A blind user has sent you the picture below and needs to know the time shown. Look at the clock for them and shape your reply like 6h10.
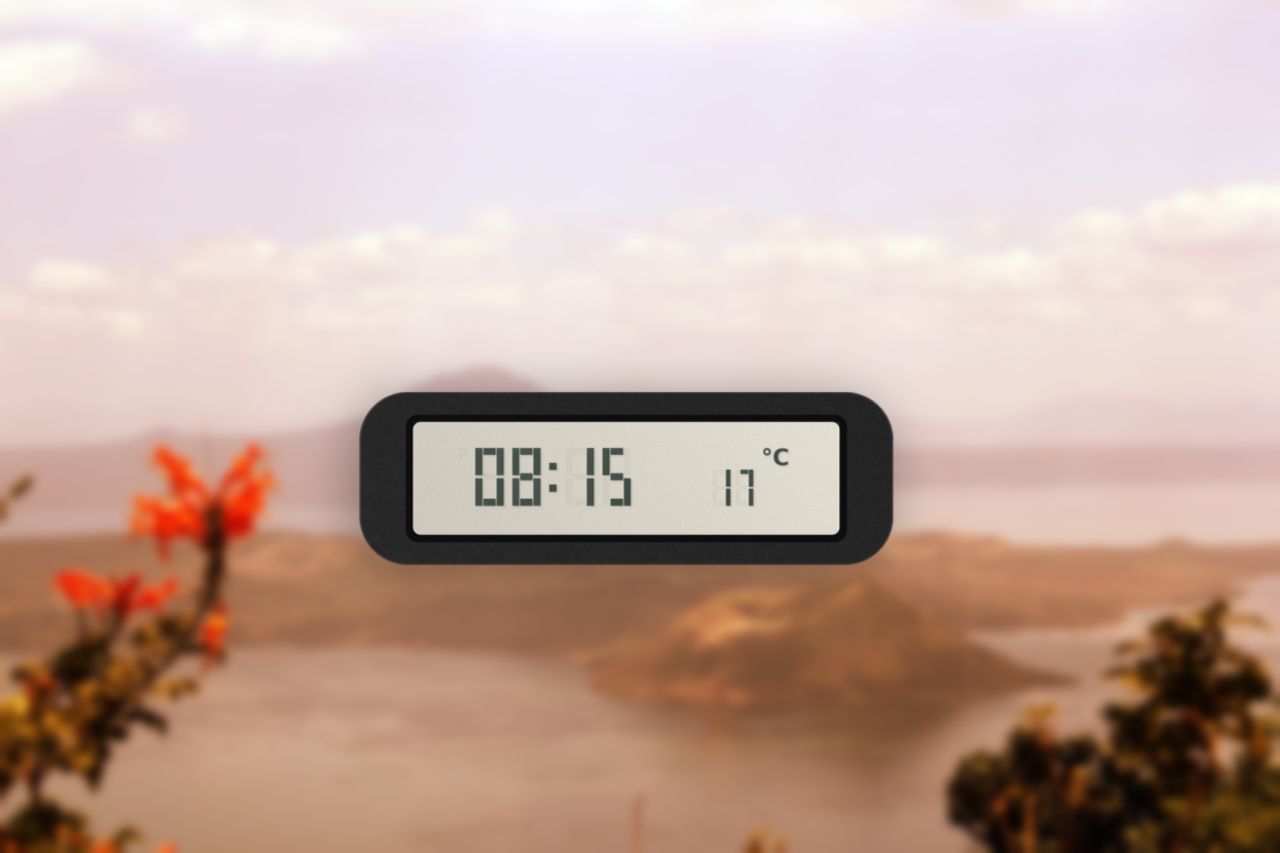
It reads 8h15
